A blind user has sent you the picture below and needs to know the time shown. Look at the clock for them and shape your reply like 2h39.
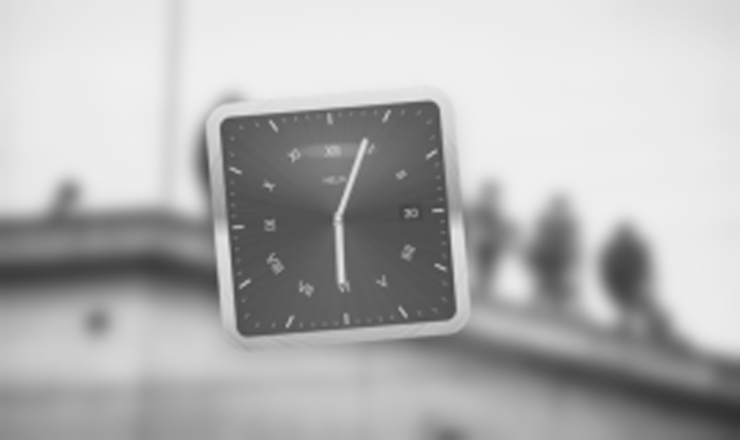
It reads 6h04
